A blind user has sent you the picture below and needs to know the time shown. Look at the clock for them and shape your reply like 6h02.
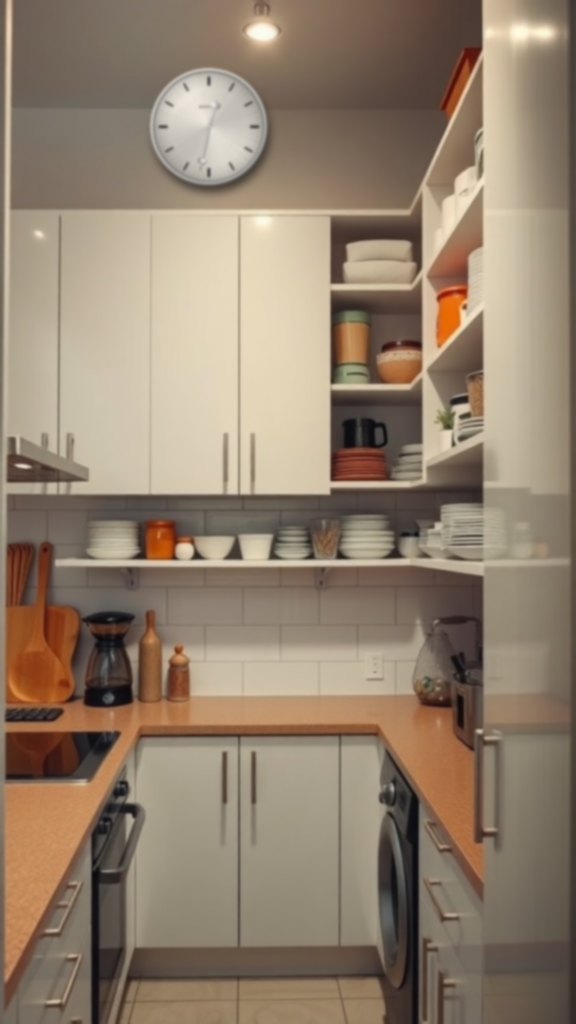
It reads 12h32
